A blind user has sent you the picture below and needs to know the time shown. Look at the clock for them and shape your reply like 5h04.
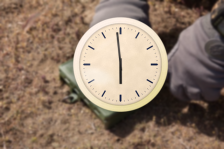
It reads 5h59
